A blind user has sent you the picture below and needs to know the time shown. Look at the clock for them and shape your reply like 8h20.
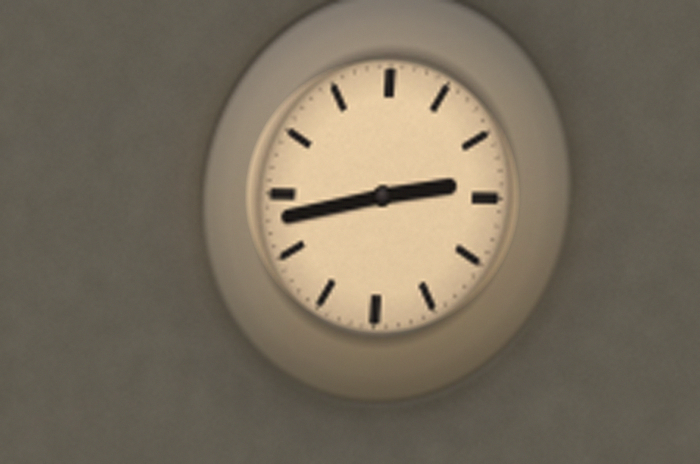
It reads 2h43
